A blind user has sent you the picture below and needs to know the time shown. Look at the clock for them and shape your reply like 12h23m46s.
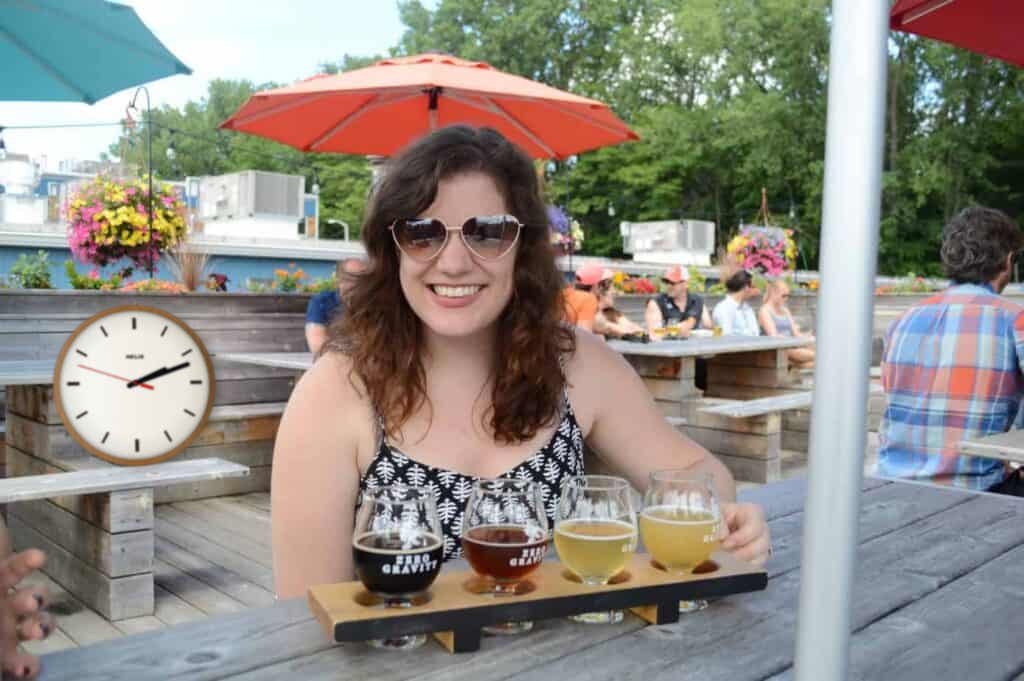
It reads 2h11m48s
